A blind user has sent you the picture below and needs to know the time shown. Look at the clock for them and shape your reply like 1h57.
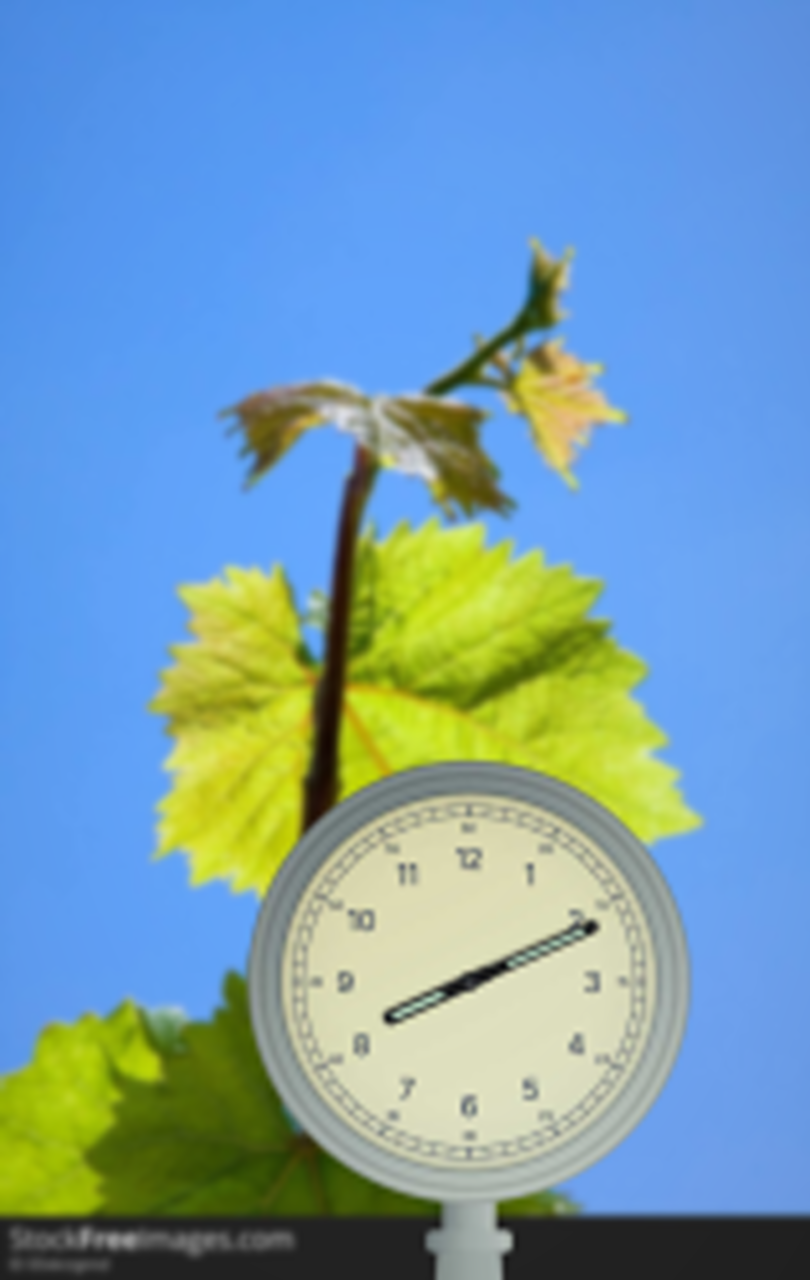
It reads 8h11
